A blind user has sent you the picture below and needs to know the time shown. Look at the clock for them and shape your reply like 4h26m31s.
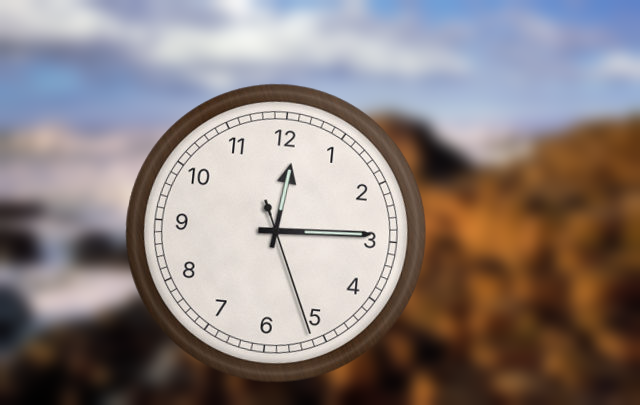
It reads 12h14m26s
